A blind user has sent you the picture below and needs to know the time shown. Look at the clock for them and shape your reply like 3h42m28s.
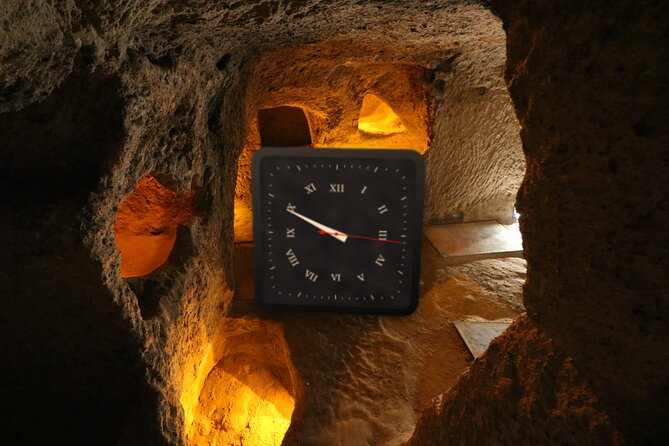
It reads 9h49m16s
